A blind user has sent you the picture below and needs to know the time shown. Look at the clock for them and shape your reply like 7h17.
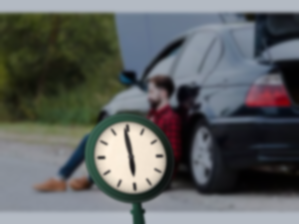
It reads 5h59
